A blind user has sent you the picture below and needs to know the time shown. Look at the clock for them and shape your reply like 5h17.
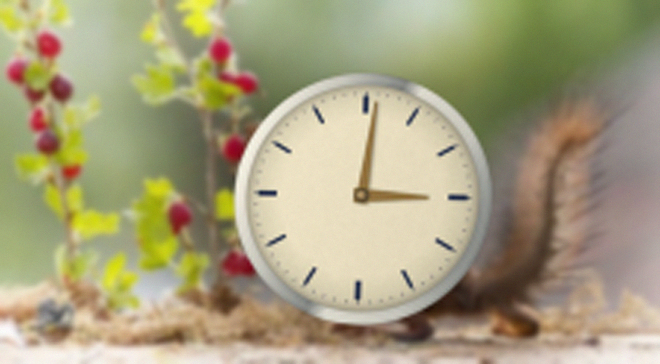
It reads 3h01
